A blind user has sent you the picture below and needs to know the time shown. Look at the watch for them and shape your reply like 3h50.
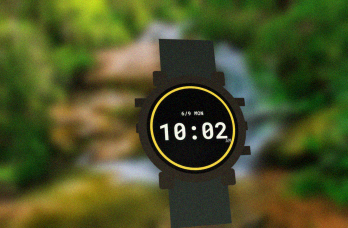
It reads 10h02
